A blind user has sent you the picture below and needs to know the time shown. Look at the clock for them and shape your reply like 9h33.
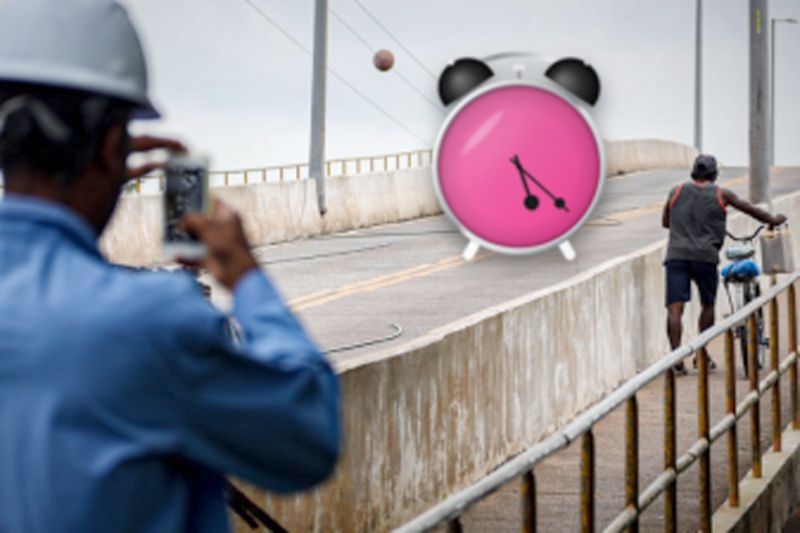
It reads 5h22
